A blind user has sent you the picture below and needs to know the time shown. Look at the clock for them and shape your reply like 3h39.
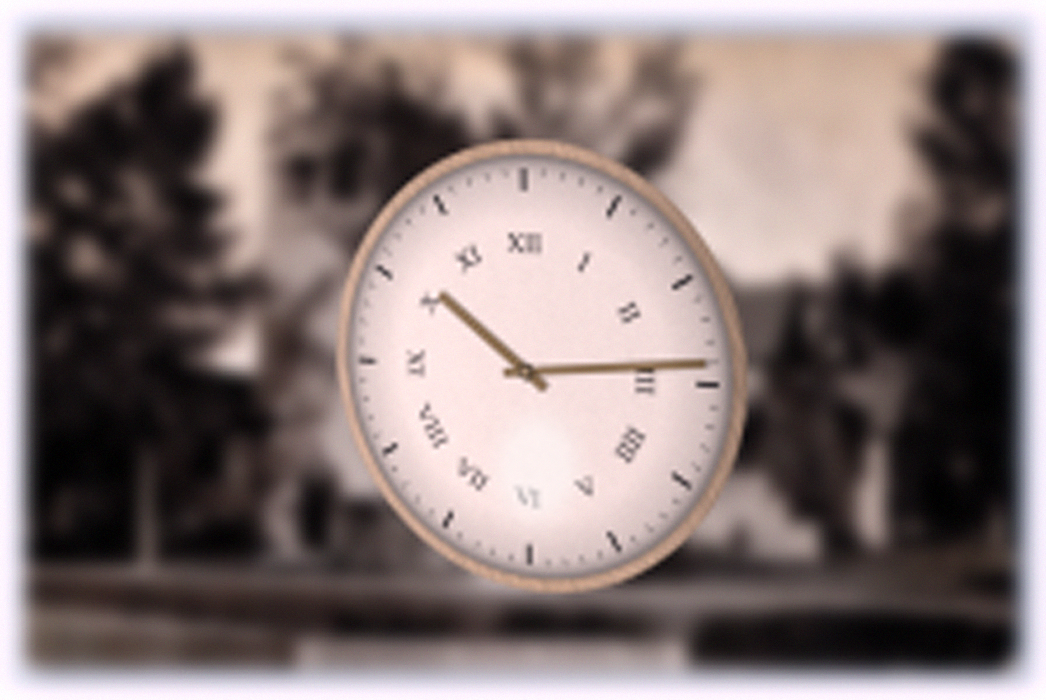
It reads 10h14
